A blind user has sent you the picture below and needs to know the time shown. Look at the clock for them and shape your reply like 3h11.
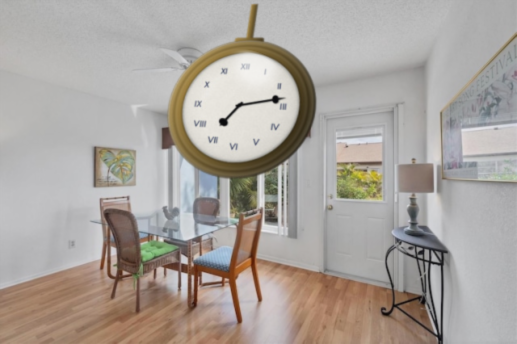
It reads 7h13
